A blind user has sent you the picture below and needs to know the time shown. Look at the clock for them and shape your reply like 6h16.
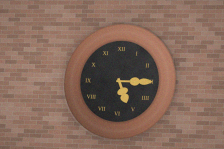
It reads 5h15
